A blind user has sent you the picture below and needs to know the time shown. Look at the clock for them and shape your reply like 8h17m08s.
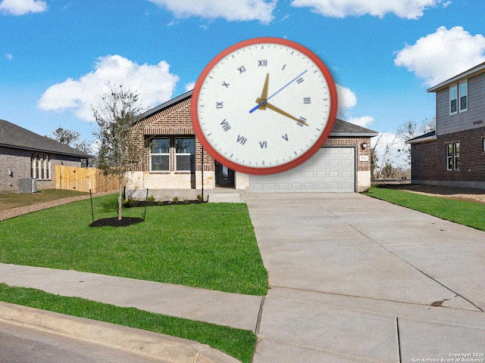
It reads 12h20m09s
